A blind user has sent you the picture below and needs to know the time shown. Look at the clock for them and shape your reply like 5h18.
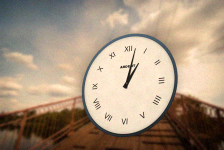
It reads 1h02
